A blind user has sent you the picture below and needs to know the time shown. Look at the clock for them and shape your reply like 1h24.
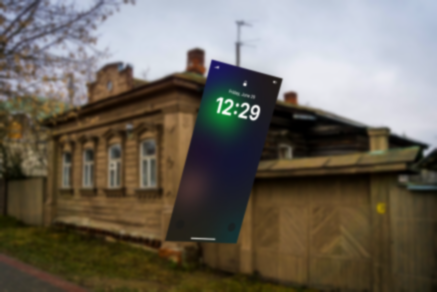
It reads 12h29
